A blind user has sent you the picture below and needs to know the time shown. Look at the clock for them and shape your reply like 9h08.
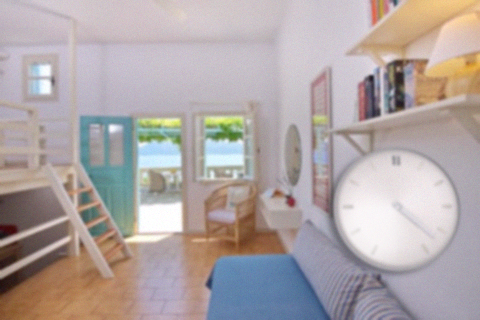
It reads 4h22
